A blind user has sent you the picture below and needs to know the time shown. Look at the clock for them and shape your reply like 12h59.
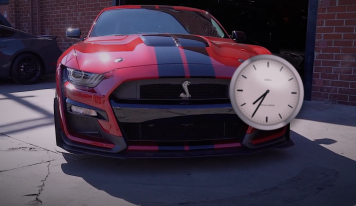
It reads 7h35
